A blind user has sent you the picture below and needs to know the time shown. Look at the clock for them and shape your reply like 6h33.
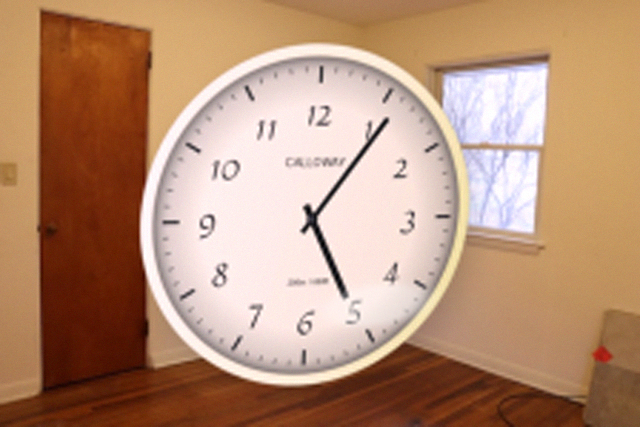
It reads 5h06
